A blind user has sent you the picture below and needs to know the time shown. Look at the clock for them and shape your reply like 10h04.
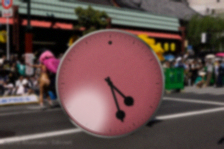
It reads 4h27
